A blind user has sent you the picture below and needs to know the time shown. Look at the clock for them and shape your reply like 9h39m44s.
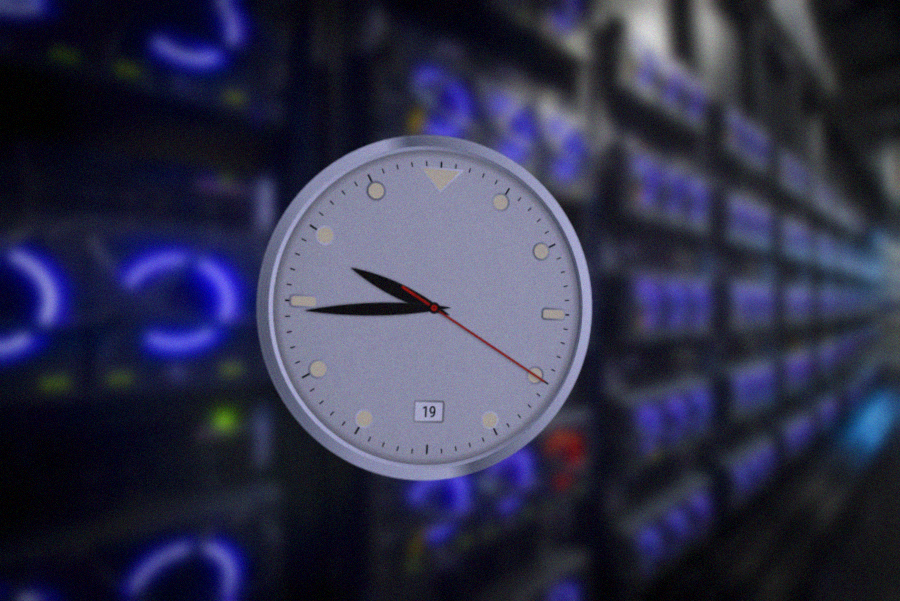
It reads 9h44m20s
